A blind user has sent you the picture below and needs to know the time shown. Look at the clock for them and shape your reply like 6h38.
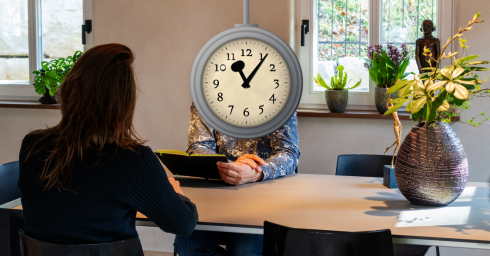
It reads 11h06
